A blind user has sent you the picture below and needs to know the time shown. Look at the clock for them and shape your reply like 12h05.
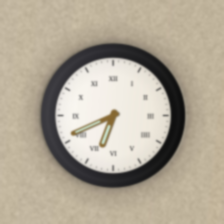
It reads 6h41
